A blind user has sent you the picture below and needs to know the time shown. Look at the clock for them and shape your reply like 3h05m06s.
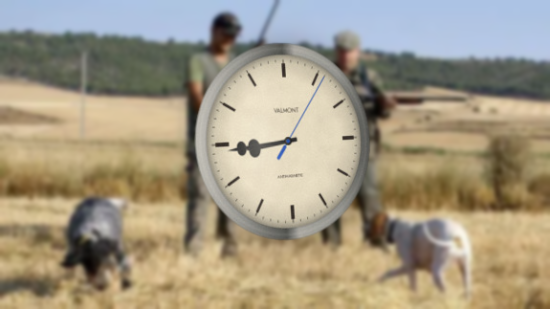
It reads 8h44m06s
